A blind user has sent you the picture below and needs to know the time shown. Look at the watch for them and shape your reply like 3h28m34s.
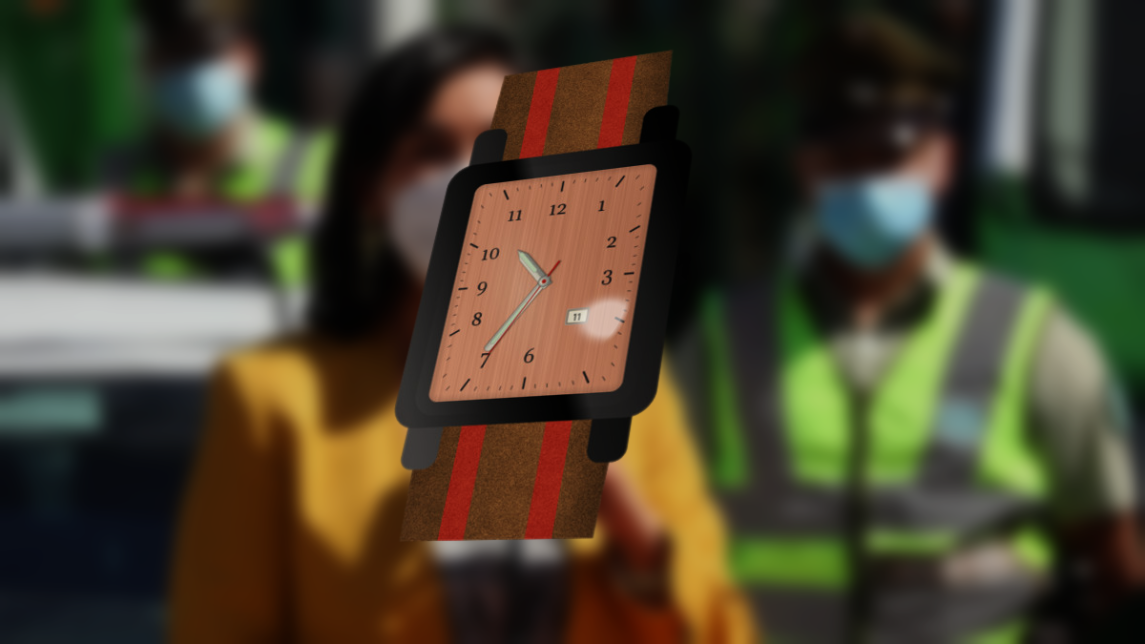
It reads 10h35m35s
